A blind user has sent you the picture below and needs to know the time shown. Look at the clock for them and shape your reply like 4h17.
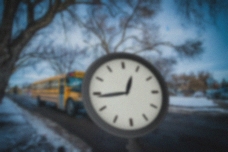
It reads 12h44
